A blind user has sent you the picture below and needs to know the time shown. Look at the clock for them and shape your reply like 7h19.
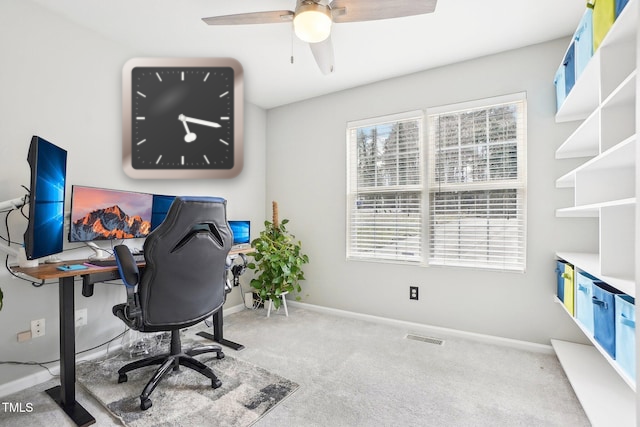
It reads 5h17
